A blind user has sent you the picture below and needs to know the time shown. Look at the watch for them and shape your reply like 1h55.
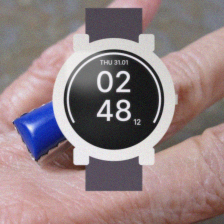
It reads 2h48
